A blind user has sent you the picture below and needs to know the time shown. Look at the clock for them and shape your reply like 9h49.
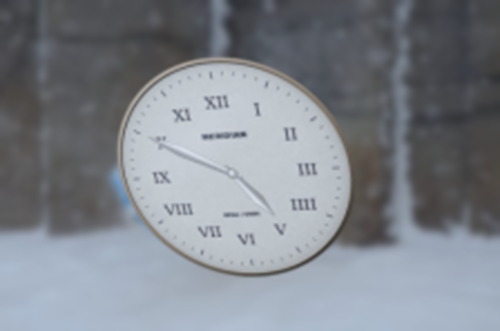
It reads 4h50
